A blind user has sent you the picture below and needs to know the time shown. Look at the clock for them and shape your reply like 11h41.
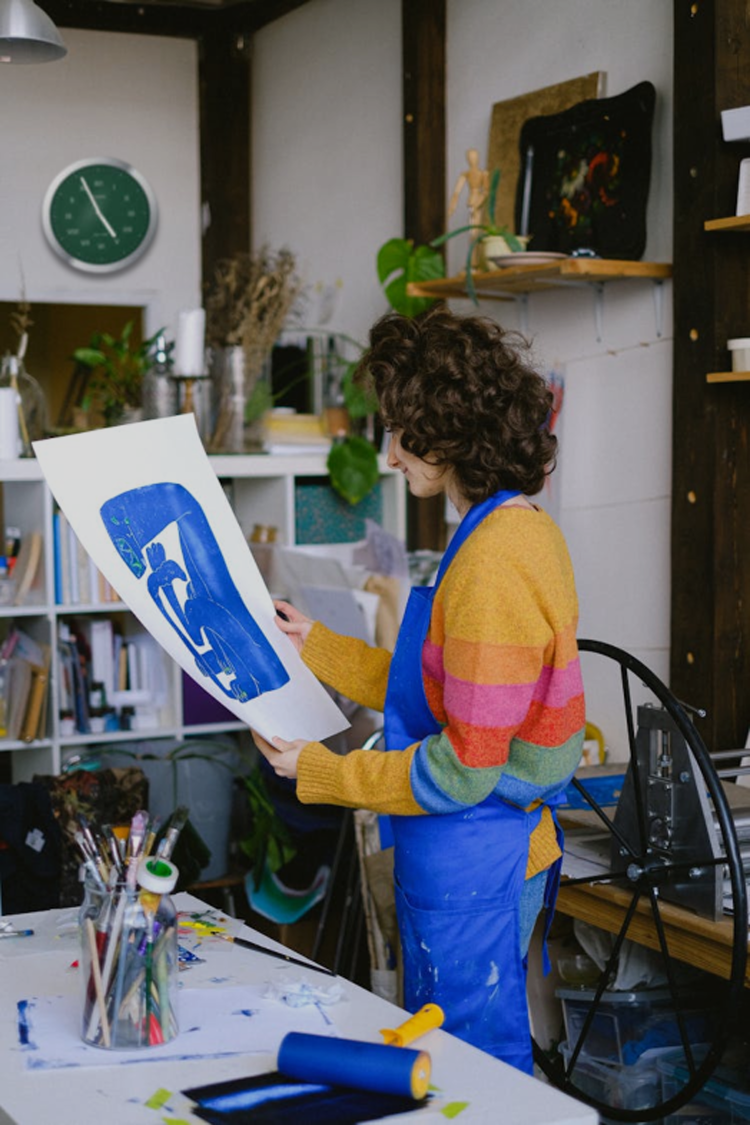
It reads 4h56
